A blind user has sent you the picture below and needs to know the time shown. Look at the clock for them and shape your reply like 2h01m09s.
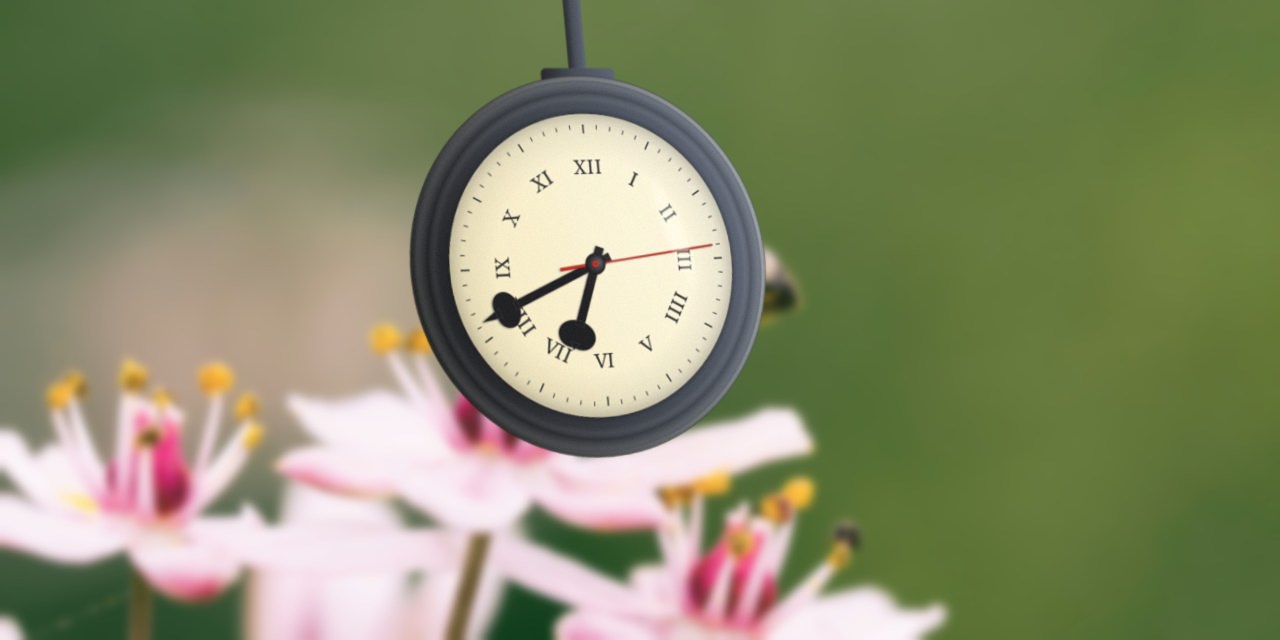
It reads 6h41m14s
